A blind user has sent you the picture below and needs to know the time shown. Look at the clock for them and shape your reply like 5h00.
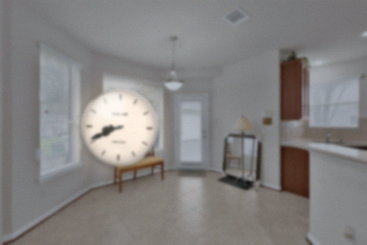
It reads 8h41
